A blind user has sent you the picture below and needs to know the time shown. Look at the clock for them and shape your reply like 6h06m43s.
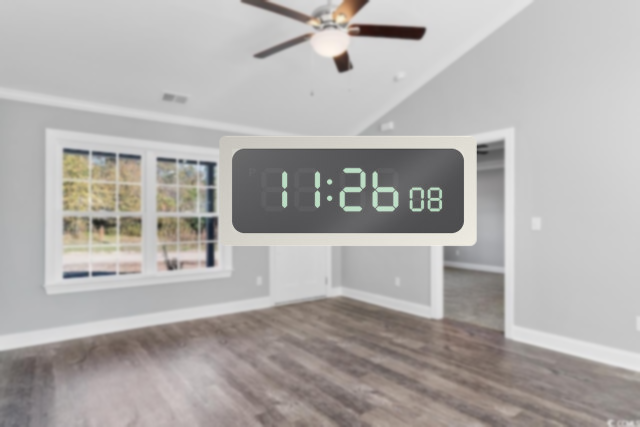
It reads 11h26m08s
